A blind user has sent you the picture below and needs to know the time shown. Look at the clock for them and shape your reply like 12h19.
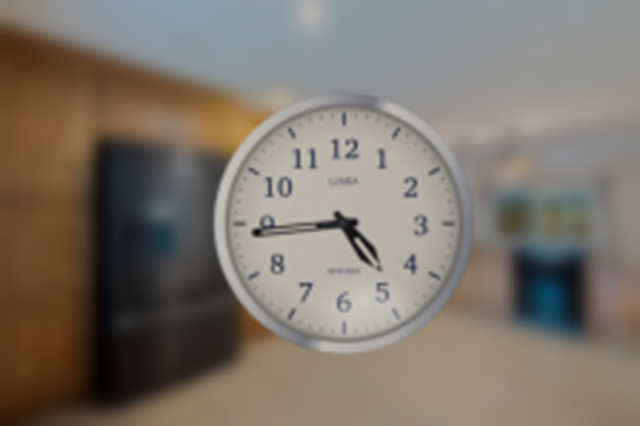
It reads 4h44
